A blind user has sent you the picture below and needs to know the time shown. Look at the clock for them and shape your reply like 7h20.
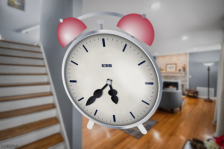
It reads 5h38
